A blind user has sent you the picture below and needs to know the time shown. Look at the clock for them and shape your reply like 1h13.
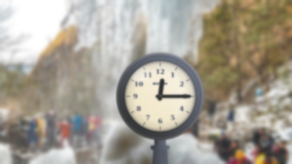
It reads 12h15
